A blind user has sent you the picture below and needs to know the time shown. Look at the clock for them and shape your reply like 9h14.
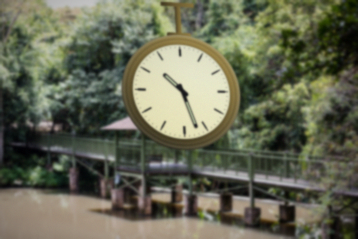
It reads 10h27
